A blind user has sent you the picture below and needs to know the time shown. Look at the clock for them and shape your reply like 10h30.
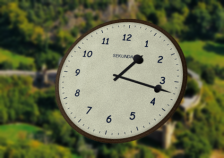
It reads 1h17
